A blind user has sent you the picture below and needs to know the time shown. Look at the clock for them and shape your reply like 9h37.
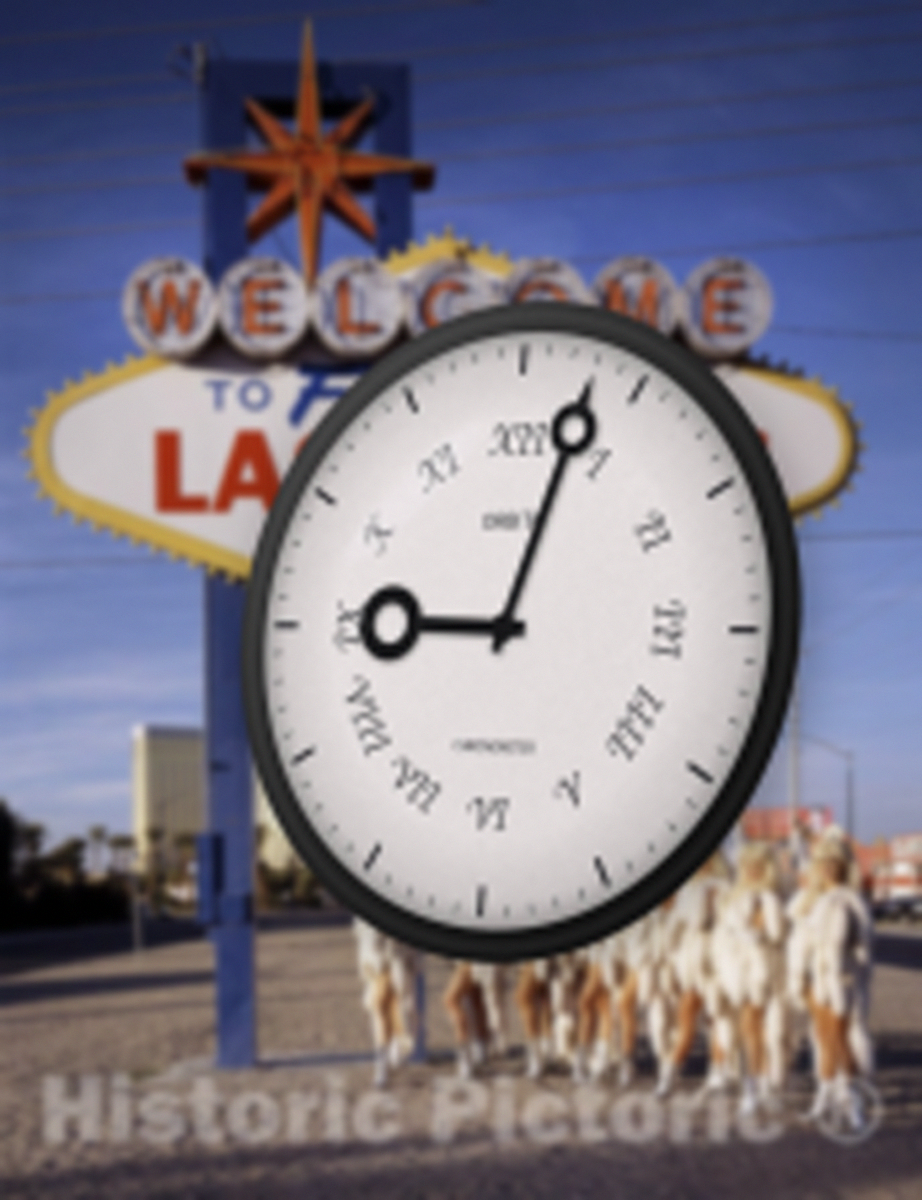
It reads 9h03
